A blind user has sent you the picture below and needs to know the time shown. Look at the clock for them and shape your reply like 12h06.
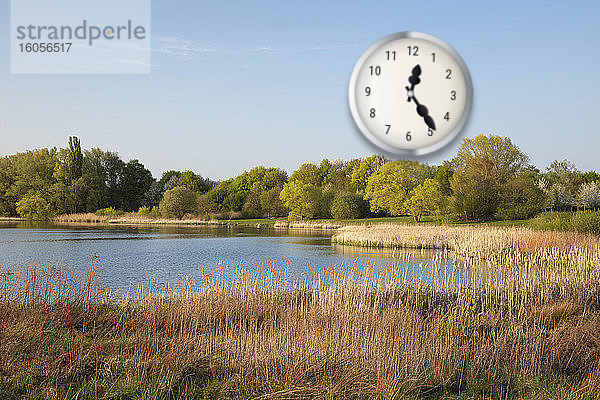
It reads 12h24
